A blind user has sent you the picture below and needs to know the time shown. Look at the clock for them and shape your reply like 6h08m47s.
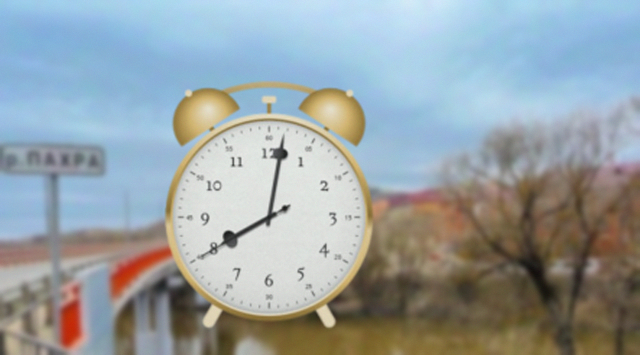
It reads 8h01m40s
